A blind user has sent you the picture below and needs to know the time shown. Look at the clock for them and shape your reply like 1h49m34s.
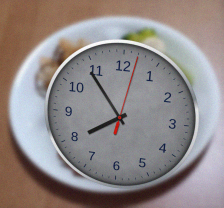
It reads 7h54m02s
